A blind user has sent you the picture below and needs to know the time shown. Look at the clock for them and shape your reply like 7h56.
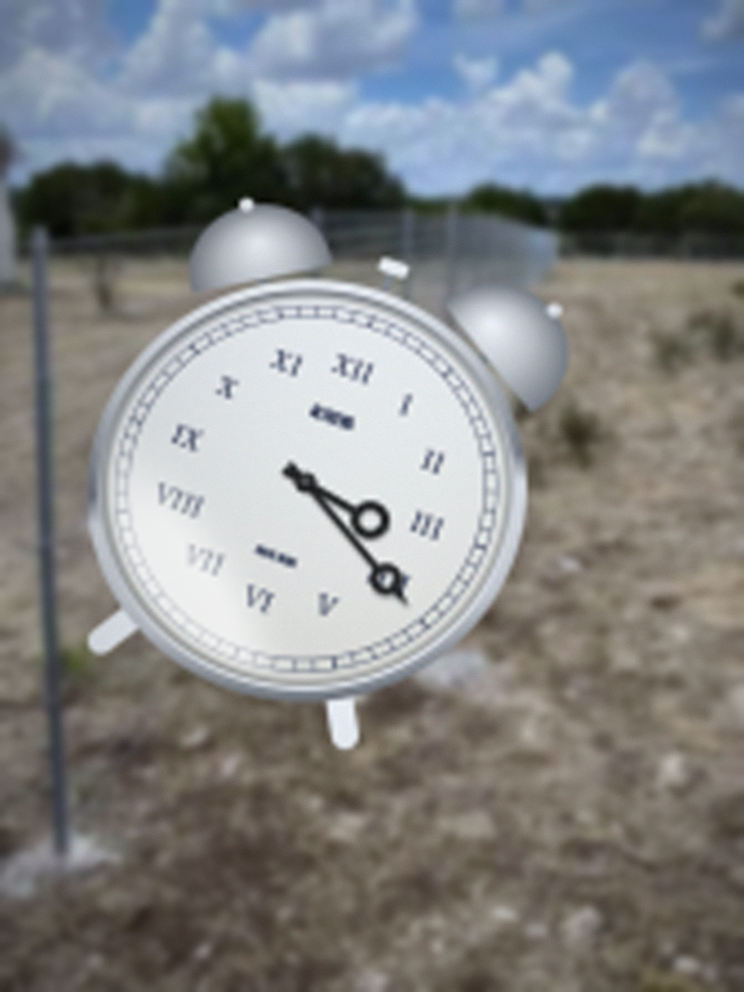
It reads 3h20
